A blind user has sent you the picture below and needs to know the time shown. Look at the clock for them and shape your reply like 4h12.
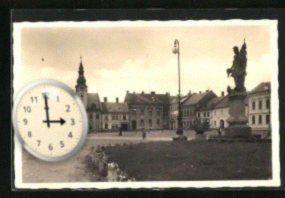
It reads 3h00
